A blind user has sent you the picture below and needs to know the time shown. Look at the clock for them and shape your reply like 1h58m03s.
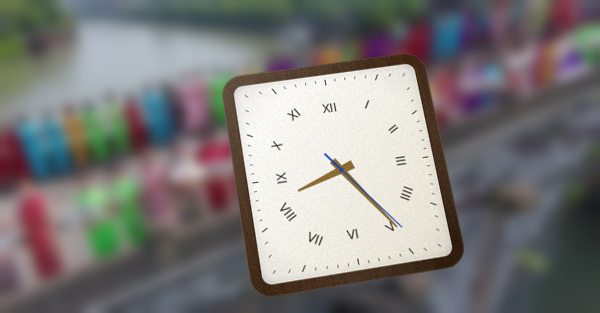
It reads 8h24m24s
